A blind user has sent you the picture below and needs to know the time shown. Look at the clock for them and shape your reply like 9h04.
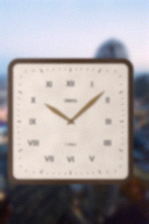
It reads 10h08
